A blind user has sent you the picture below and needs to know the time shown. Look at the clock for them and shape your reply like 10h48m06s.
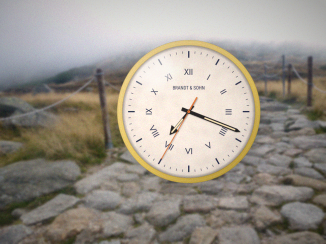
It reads 7h18m35s
